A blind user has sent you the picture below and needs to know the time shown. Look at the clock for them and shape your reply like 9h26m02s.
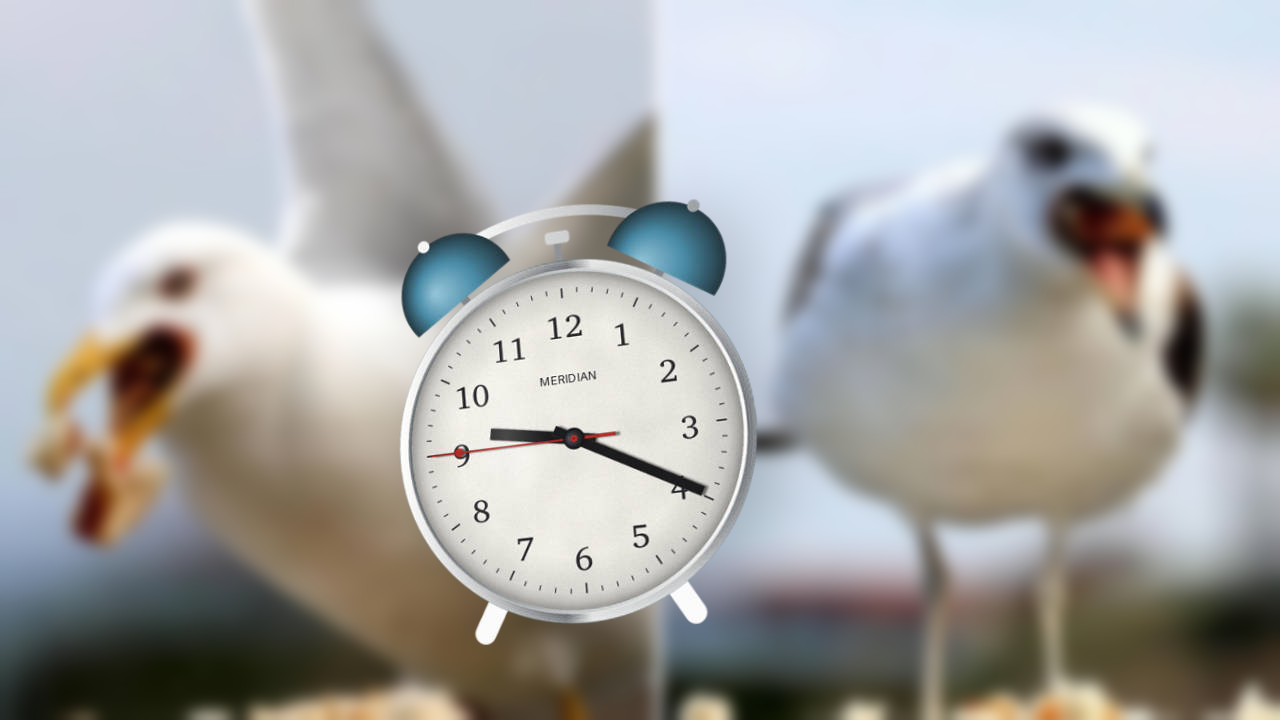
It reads 9h19m45s
